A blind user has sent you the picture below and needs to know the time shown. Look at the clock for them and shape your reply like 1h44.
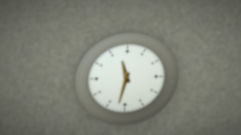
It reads 11h32
